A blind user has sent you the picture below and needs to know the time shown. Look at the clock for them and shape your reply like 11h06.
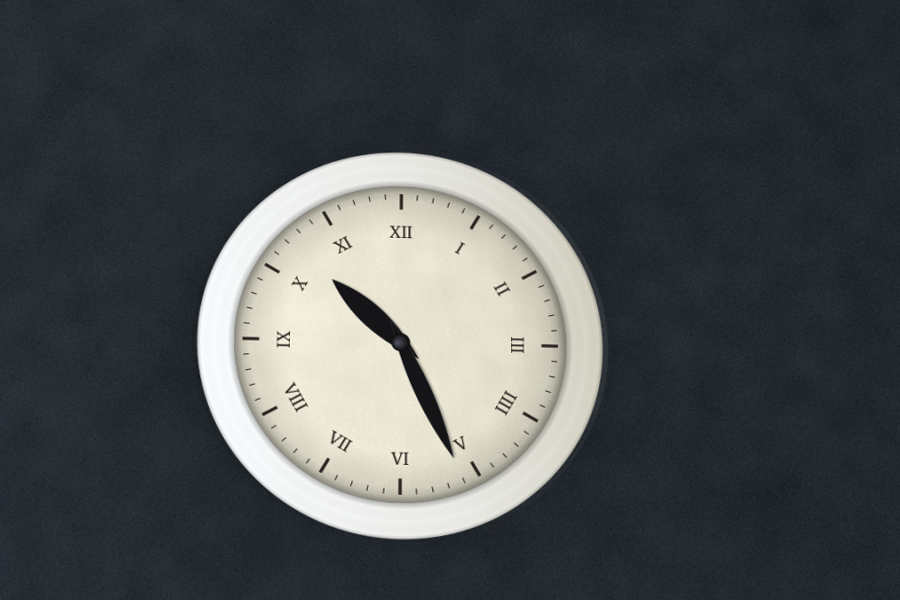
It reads 10h26
